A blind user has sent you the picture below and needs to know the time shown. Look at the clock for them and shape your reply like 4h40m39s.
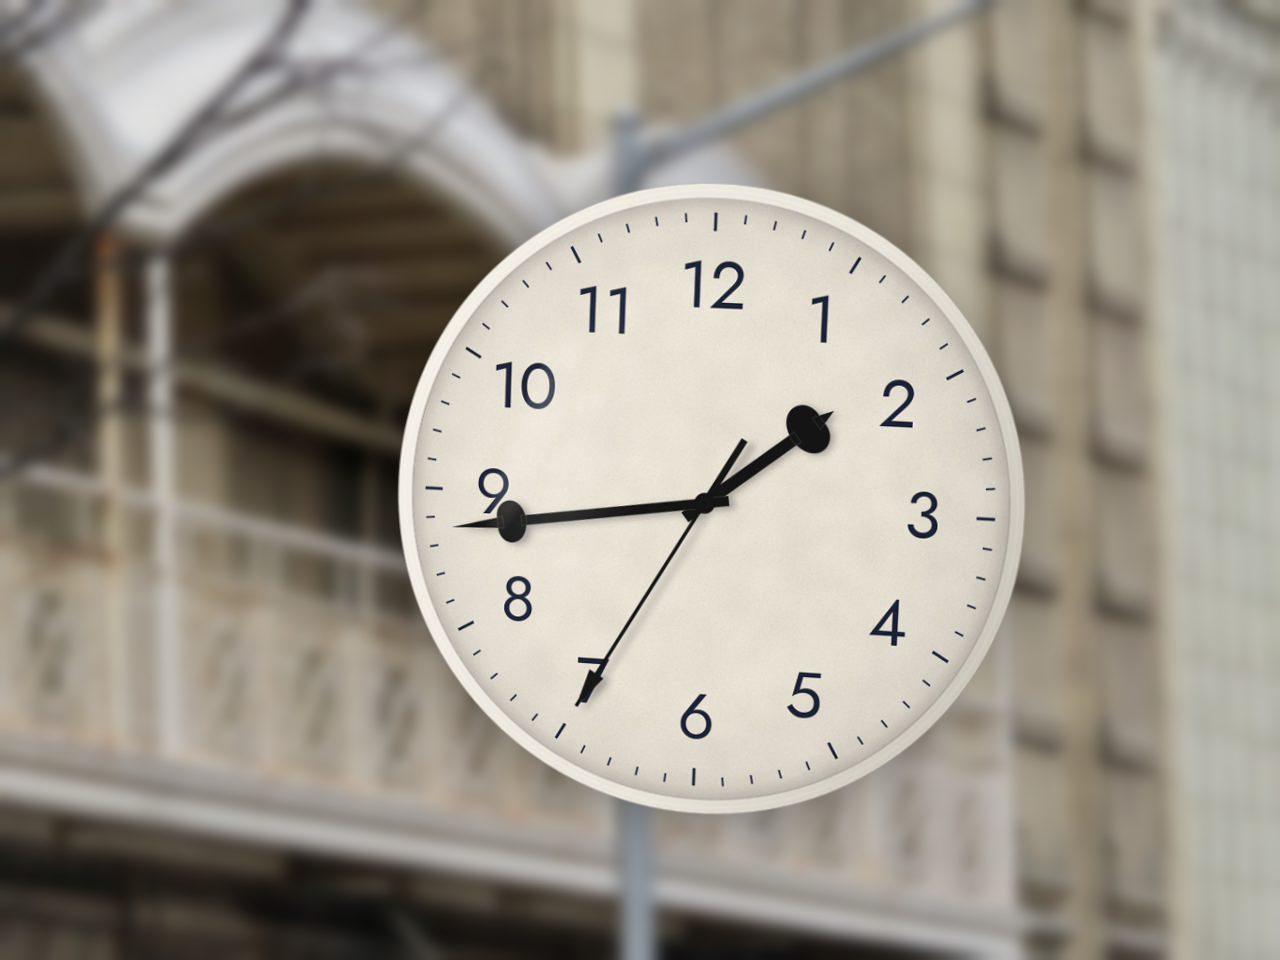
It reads 1h43m35s
